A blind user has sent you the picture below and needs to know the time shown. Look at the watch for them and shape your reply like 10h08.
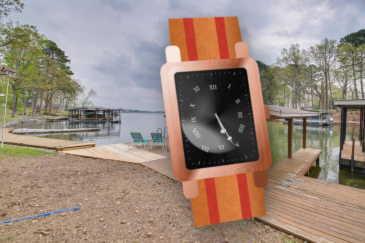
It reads 5h26
